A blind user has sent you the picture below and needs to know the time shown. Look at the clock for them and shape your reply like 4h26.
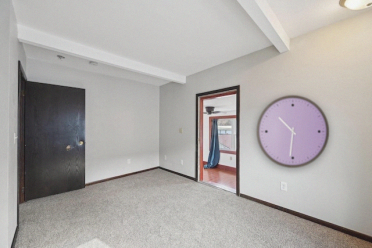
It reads 10h31
